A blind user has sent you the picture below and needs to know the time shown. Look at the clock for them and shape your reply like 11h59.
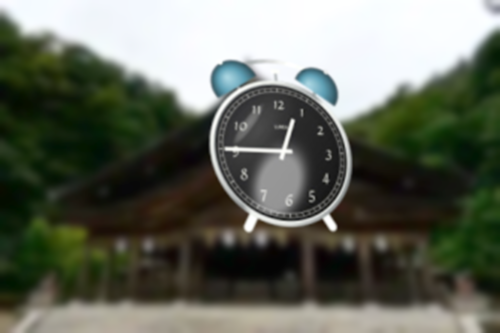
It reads 12h45
